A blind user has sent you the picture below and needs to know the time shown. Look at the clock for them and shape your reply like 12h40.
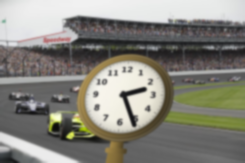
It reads 2h26
